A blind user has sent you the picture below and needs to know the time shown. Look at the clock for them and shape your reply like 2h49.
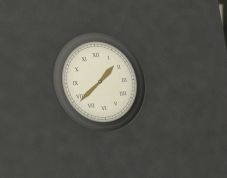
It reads 1h39
